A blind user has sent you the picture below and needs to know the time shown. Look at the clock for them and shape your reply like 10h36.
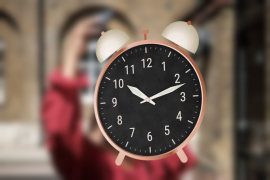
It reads 10h12
